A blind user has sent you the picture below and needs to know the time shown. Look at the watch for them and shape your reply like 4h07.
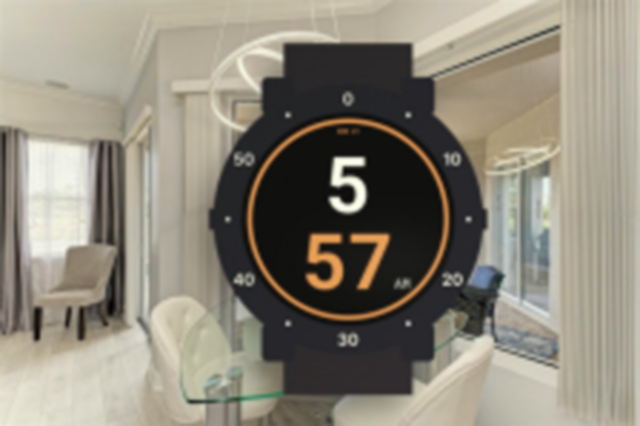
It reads 5h57
